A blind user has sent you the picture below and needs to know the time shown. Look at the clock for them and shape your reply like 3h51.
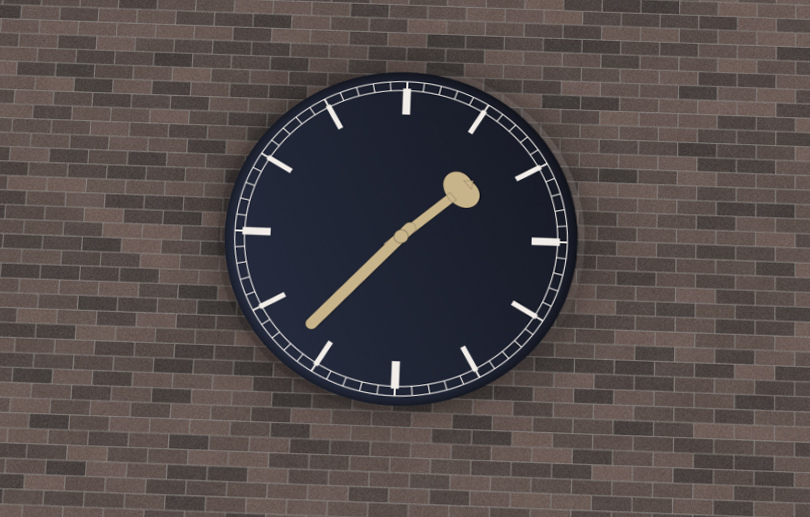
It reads 1h37
